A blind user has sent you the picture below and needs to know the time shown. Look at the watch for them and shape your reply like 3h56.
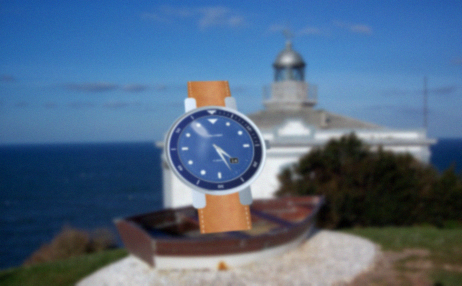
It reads 4h26
